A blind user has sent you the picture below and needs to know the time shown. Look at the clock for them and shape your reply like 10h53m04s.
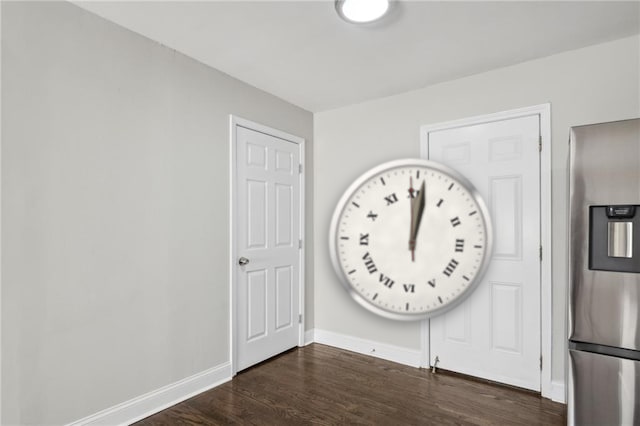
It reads 12h00m59s
